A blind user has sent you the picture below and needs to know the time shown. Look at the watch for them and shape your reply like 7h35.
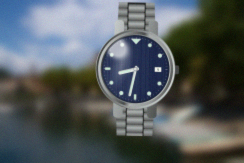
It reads 8h32
